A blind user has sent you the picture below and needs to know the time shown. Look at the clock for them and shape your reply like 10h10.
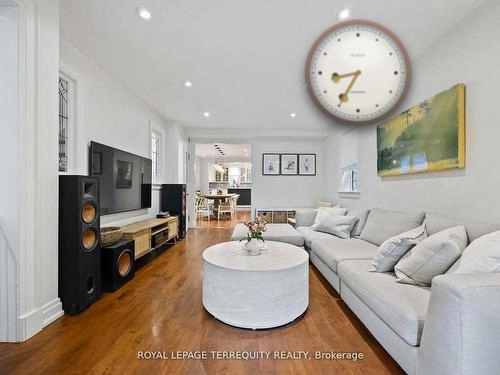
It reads 8h35
